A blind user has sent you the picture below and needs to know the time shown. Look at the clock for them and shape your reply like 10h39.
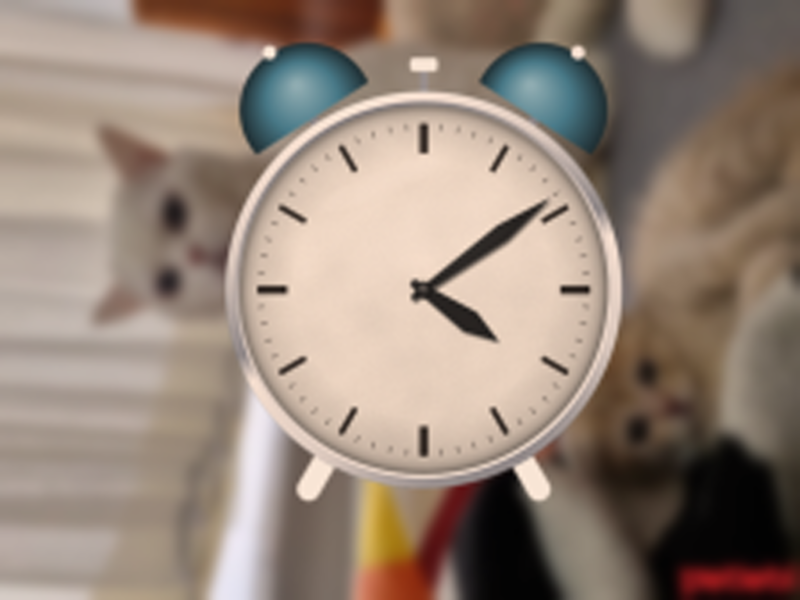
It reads 4h09
